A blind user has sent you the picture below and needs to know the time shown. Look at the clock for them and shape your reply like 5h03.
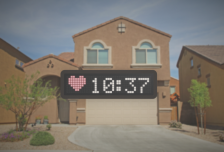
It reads 10h37
